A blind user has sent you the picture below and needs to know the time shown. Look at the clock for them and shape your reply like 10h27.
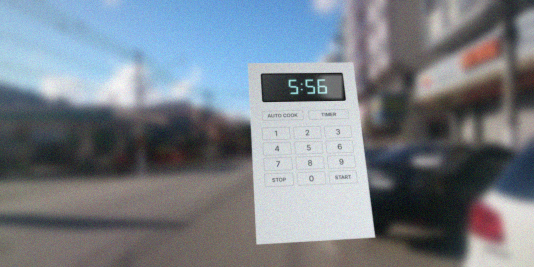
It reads 5h56
